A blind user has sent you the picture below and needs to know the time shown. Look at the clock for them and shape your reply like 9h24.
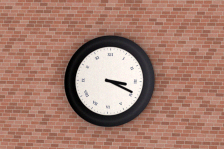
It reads 3h19
